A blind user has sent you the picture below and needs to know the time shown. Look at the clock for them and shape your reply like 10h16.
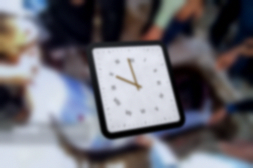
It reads 9h59
